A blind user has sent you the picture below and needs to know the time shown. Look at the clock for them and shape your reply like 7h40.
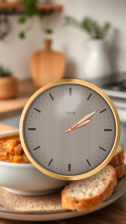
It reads 2h09
